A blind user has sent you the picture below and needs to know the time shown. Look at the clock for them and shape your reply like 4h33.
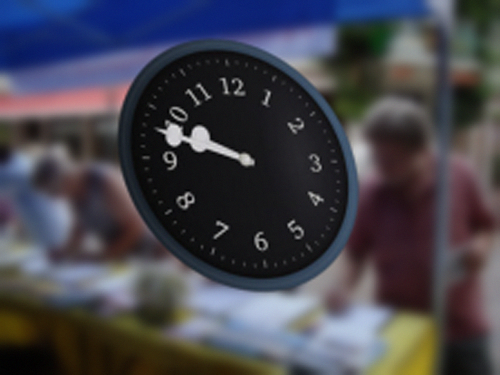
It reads 9h48
